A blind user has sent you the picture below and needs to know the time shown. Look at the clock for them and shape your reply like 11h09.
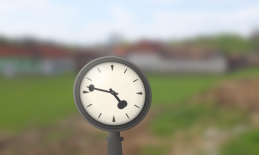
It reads 4h47
